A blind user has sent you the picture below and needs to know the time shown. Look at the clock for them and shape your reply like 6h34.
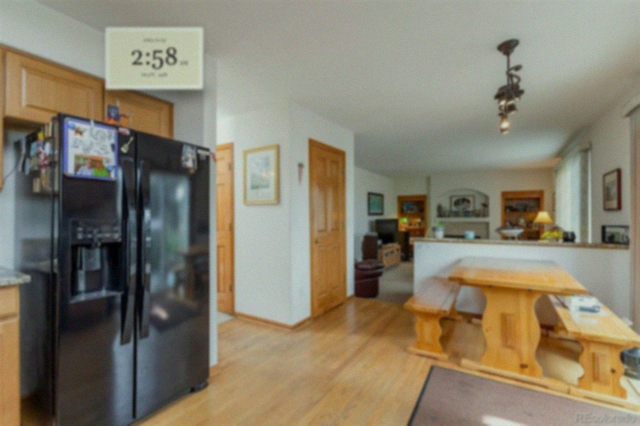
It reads 2h58
